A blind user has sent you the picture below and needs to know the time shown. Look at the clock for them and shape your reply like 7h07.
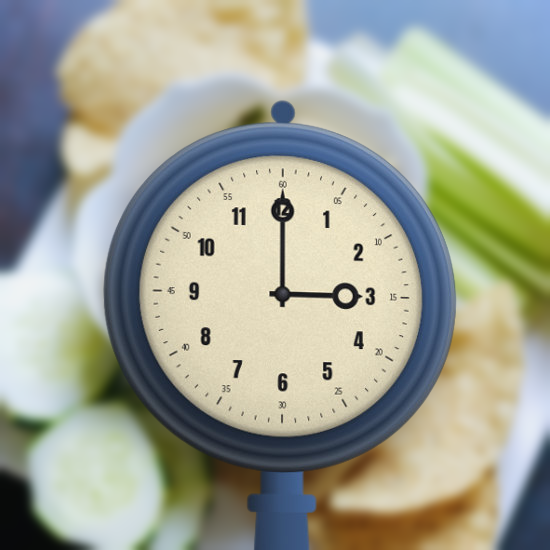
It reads 3h00
